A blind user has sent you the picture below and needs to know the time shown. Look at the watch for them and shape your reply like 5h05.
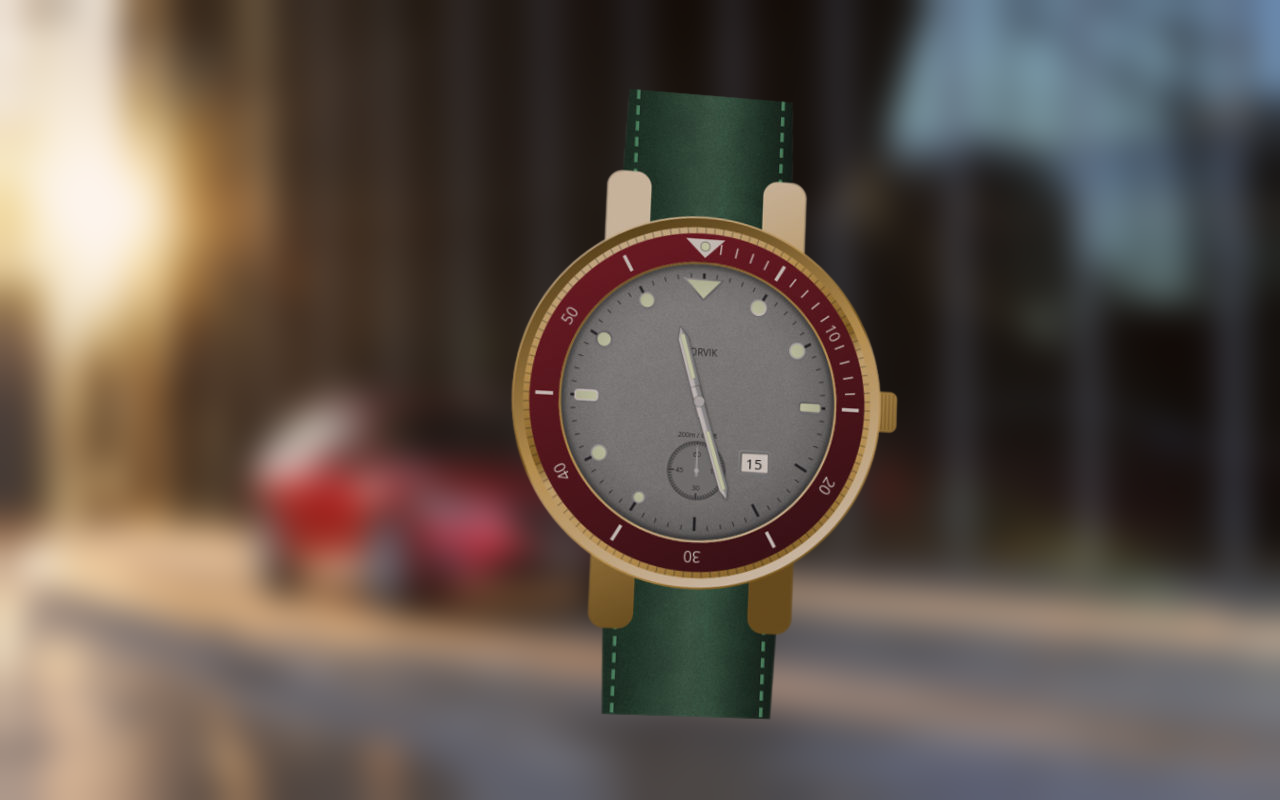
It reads 11h27
